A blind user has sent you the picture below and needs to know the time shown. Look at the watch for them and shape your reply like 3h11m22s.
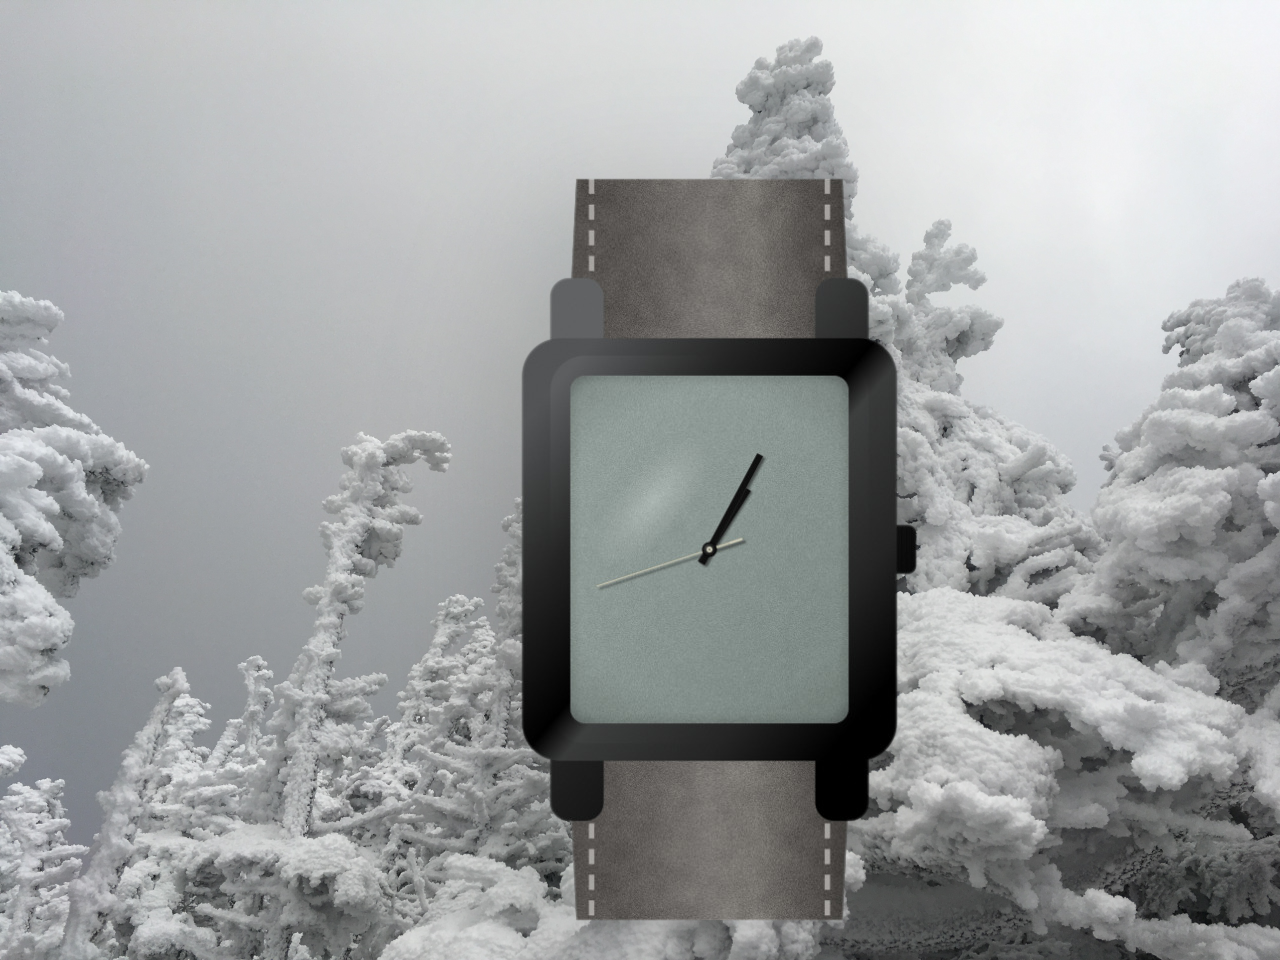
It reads 1h04m42s
